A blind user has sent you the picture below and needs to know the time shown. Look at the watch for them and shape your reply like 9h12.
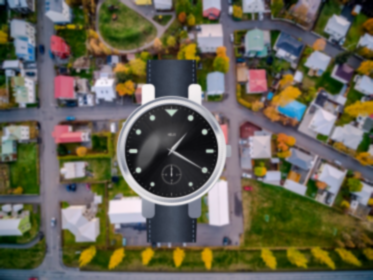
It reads 1h20
